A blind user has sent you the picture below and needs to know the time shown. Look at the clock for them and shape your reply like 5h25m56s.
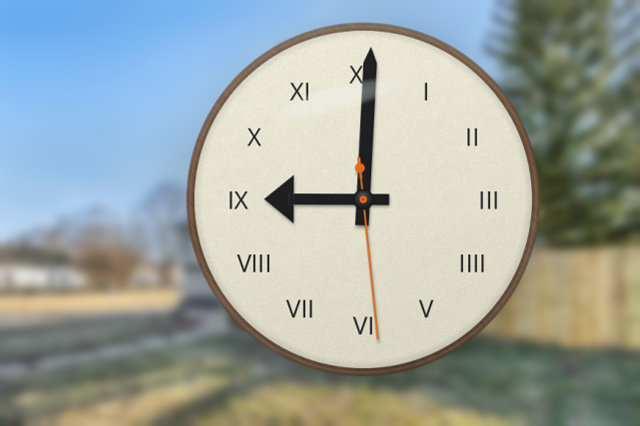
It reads 9h00m29s
